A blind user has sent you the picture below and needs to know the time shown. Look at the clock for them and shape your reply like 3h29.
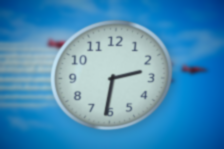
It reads 2h31
